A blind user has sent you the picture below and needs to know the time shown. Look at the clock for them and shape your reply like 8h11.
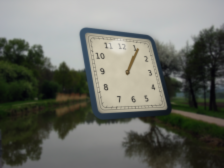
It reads 1h06
